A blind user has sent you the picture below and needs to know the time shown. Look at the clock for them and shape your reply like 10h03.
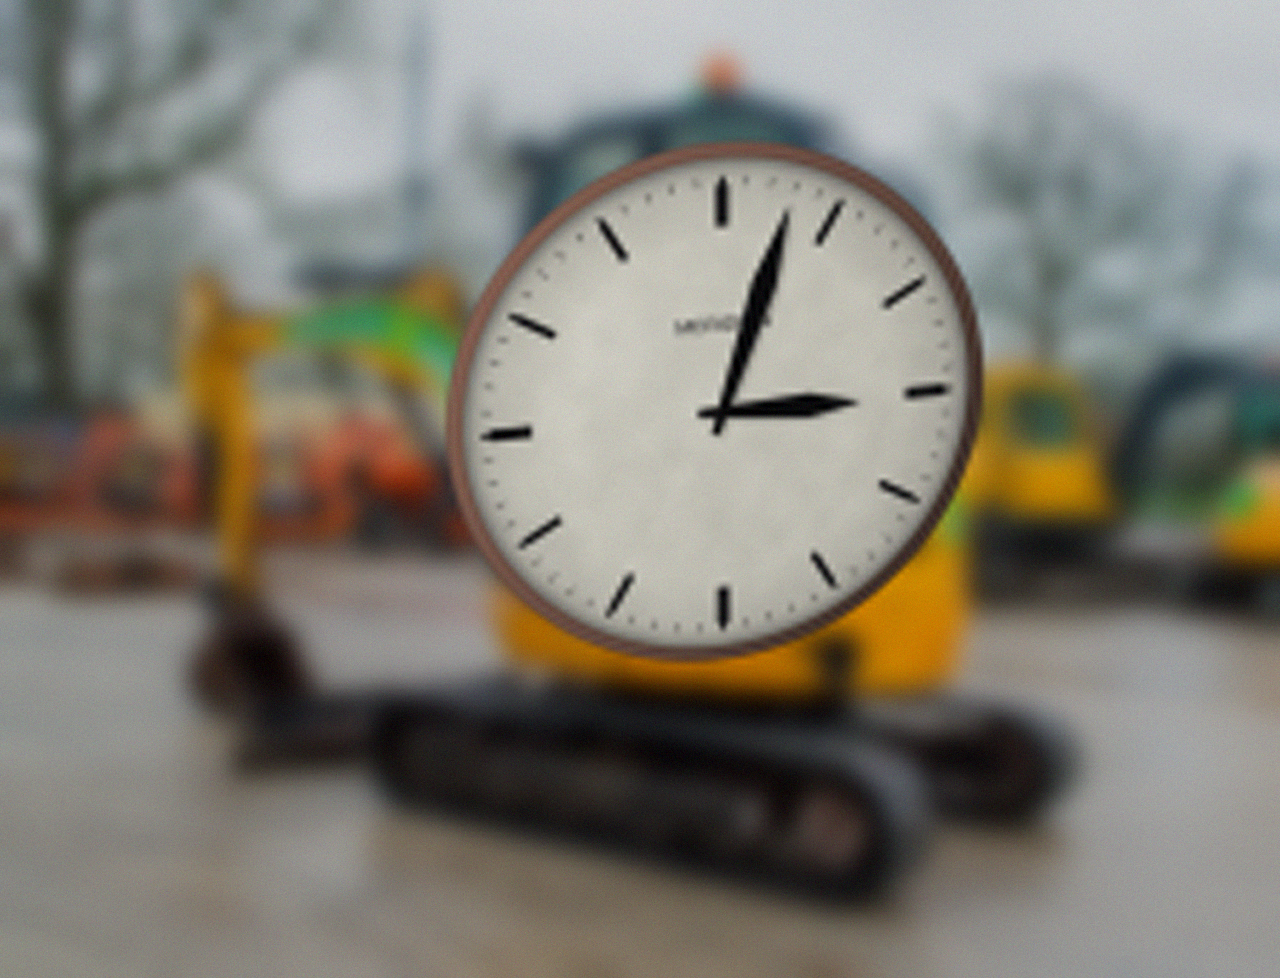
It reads 3h03
